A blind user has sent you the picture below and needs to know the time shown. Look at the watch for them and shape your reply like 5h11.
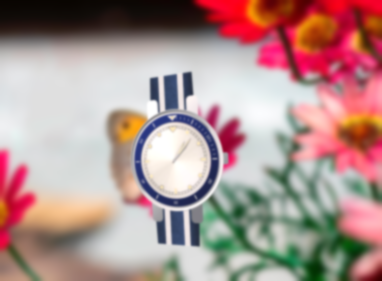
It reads 1h07
